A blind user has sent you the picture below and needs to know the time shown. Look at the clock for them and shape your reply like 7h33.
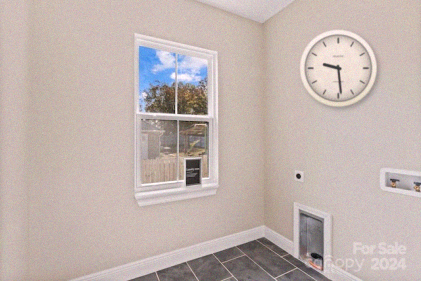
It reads 9h29
